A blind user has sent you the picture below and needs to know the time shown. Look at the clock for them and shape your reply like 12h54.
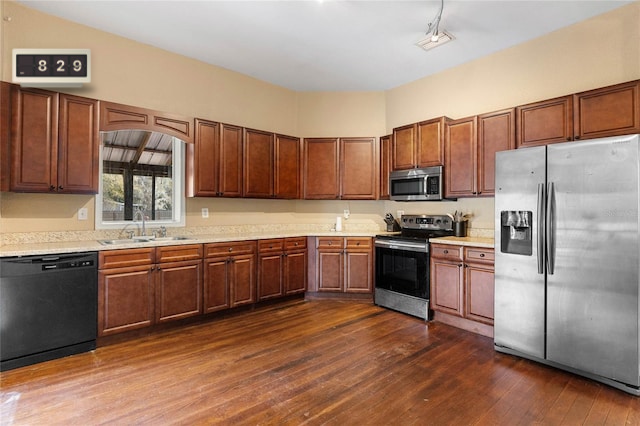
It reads 8h29
